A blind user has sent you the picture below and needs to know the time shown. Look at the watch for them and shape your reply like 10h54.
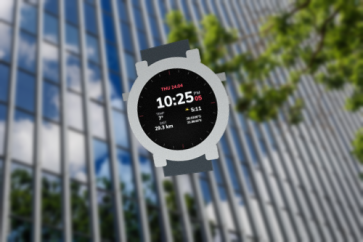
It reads 10h25
